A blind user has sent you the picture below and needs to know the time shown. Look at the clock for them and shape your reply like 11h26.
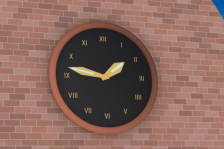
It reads 1h47
